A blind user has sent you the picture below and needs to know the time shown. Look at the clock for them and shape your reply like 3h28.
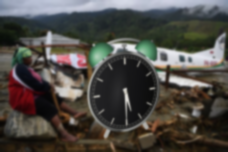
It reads 5h30
